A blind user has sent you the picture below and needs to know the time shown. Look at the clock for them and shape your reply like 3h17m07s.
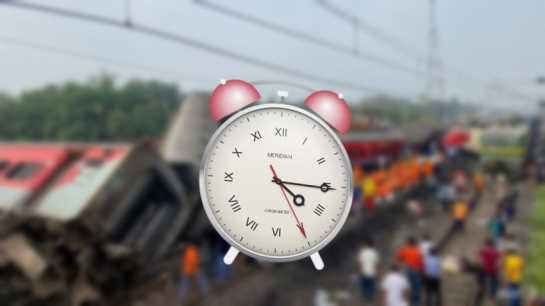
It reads 4h15m25s
